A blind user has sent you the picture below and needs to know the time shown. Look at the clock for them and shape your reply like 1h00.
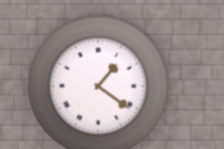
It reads 1h21
